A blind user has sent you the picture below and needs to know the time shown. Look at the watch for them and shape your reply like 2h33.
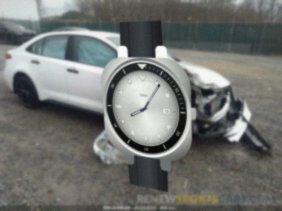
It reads 8h06
